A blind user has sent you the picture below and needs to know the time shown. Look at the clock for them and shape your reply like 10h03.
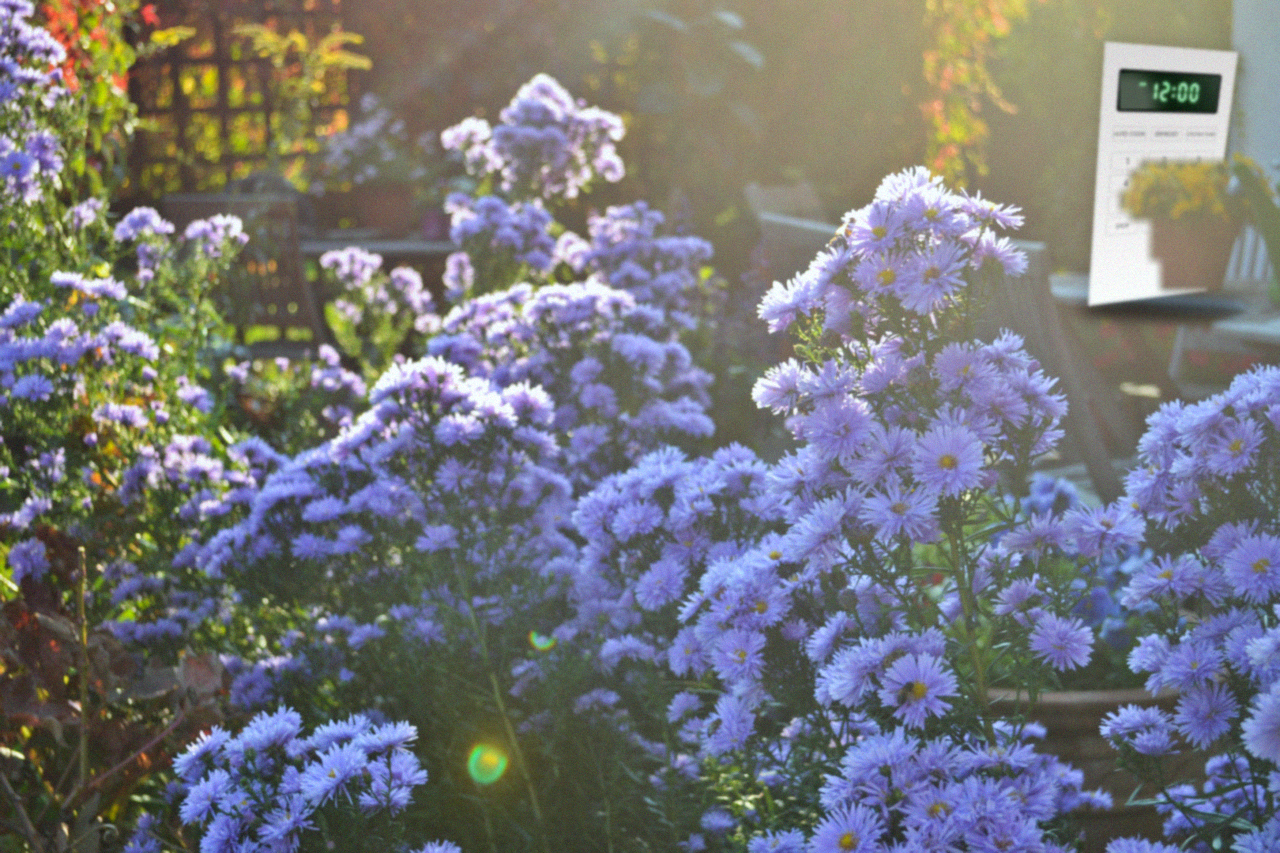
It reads 12h00
